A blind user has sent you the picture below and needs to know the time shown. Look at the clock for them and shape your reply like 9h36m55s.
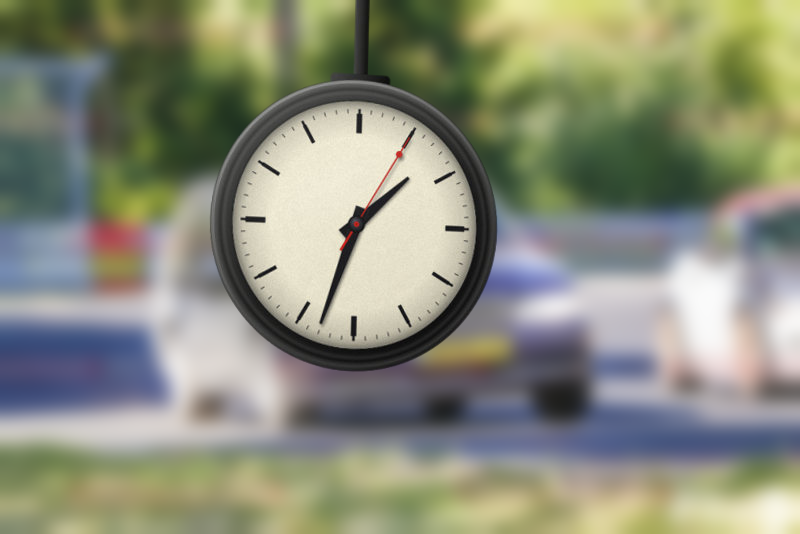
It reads 1h33m05s
